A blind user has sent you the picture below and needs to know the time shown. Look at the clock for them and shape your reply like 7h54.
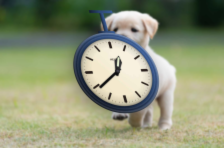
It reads 12h39
